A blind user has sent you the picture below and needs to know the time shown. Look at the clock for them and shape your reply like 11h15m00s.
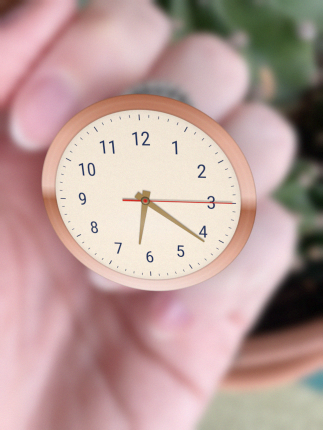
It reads 6h21m15s
